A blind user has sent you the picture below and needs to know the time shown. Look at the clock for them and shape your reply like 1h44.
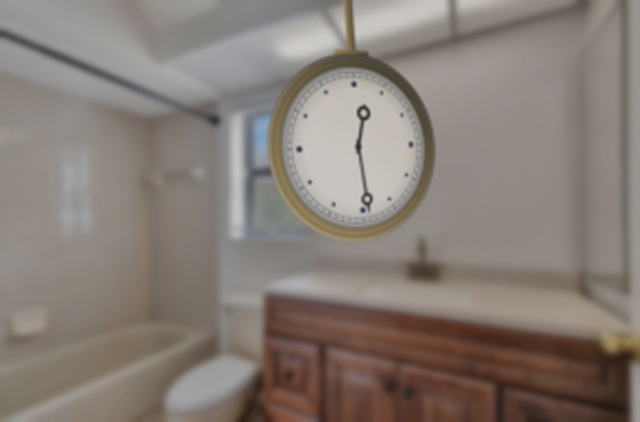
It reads 12h29
